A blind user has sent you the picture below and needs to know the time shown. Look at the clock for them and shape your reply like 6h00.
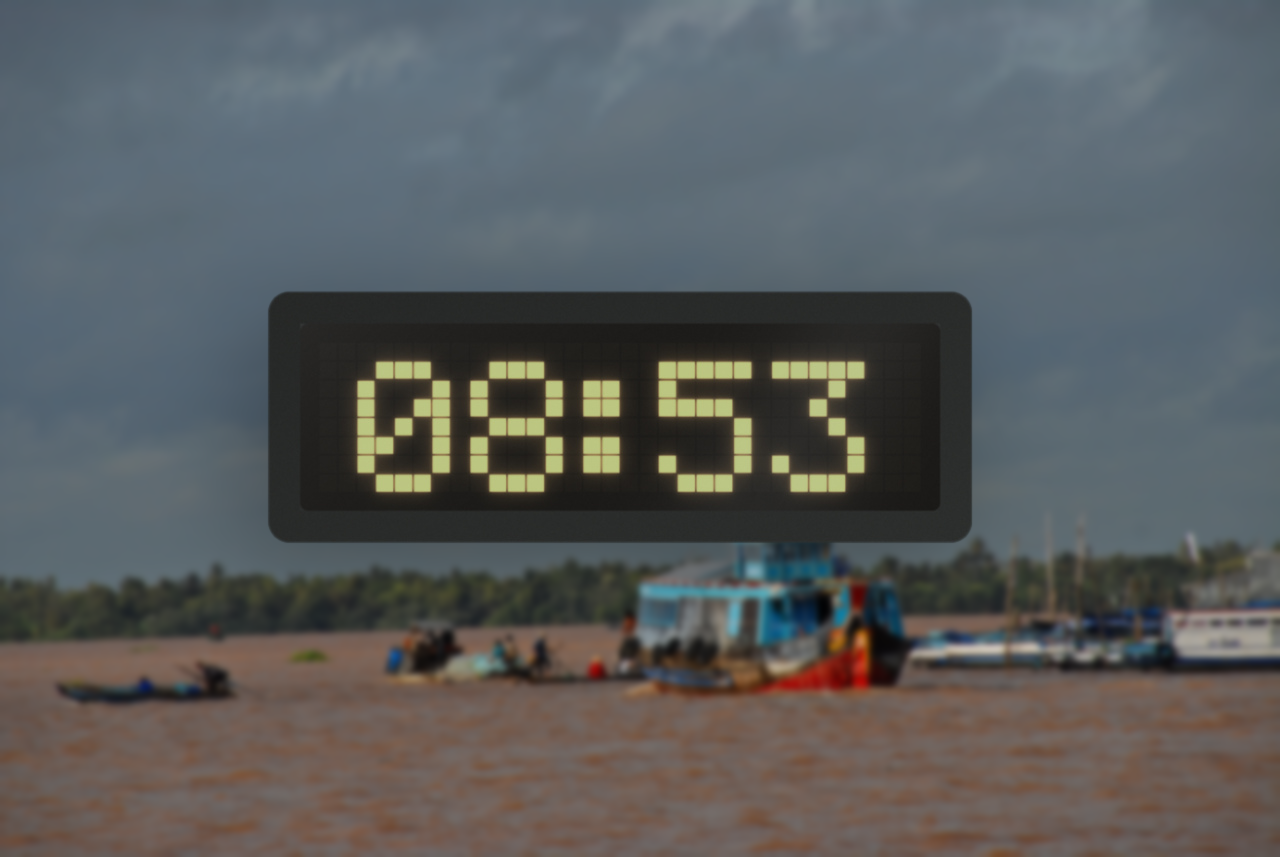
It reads 8h53
